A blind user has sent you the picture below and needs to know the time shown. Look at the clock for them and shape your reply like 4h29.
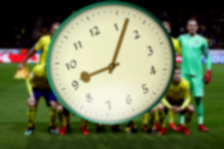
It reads 9h07
